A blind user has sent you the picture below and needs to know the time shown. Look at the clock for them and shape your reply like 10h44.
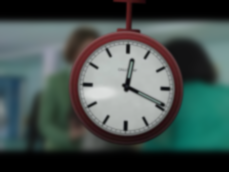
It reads 12h19
